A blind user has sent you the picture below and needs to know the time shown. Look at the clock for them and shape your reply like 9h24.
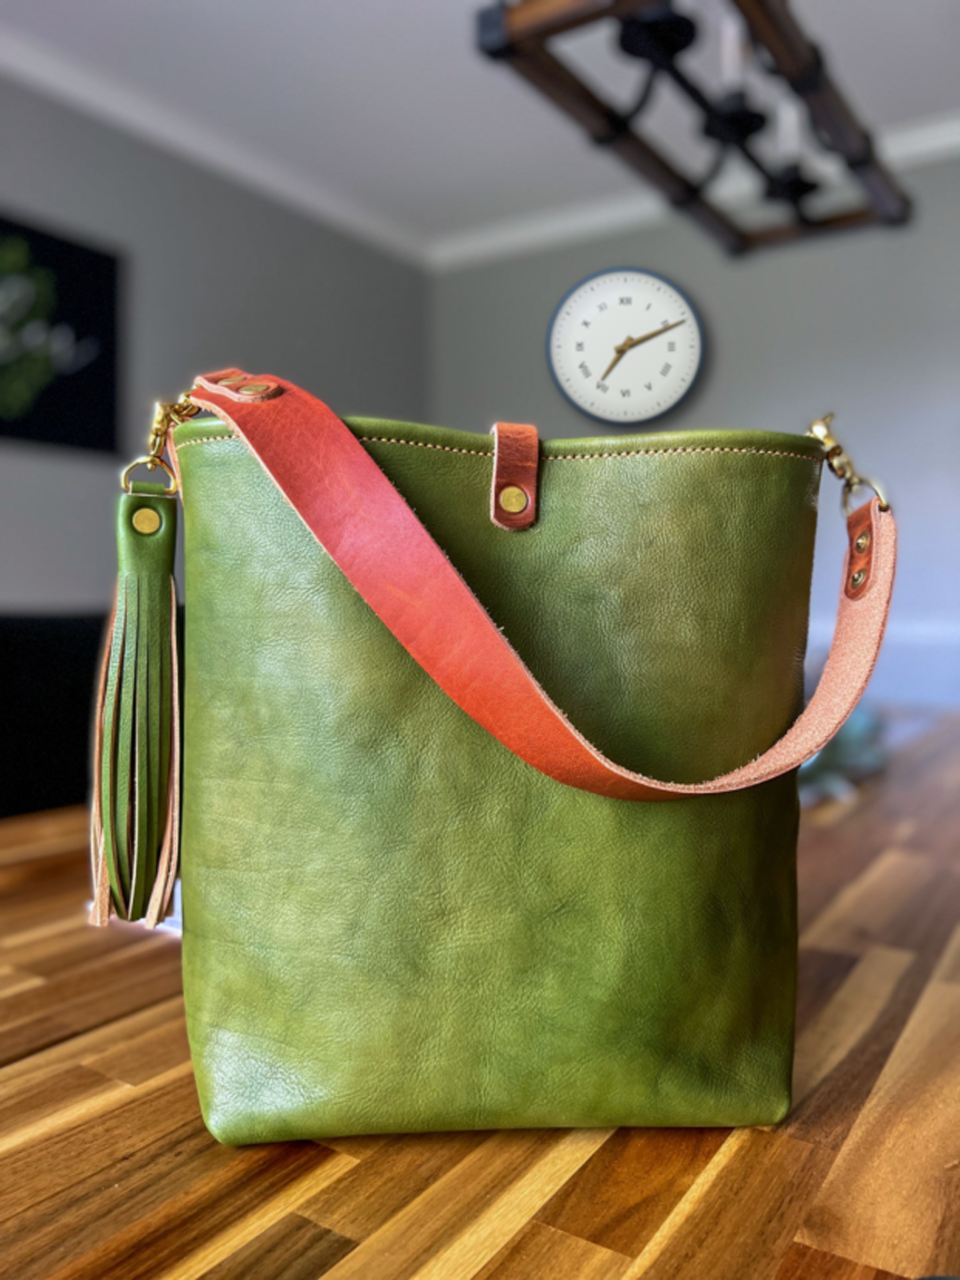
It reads 7h11
